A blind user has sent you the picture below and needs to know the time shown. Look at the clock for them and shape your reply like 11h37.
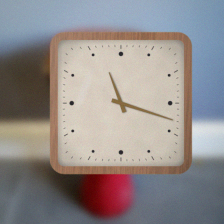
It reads 11h18
